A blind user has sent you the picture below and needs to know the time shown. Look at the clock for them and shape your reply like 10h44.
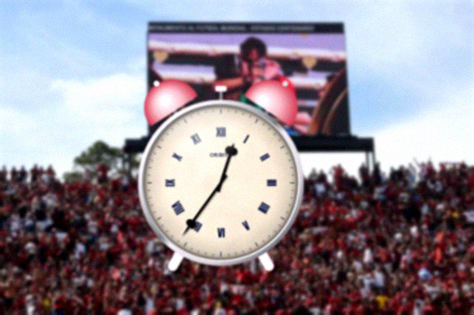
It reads 12h36
